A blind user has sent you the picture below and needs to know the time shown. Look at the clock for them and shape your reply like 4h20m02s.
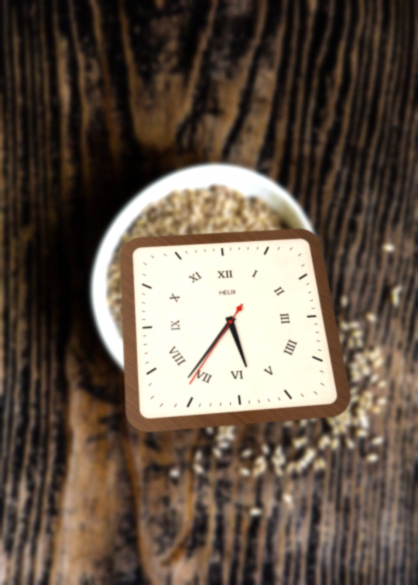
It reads 5h36m36s
